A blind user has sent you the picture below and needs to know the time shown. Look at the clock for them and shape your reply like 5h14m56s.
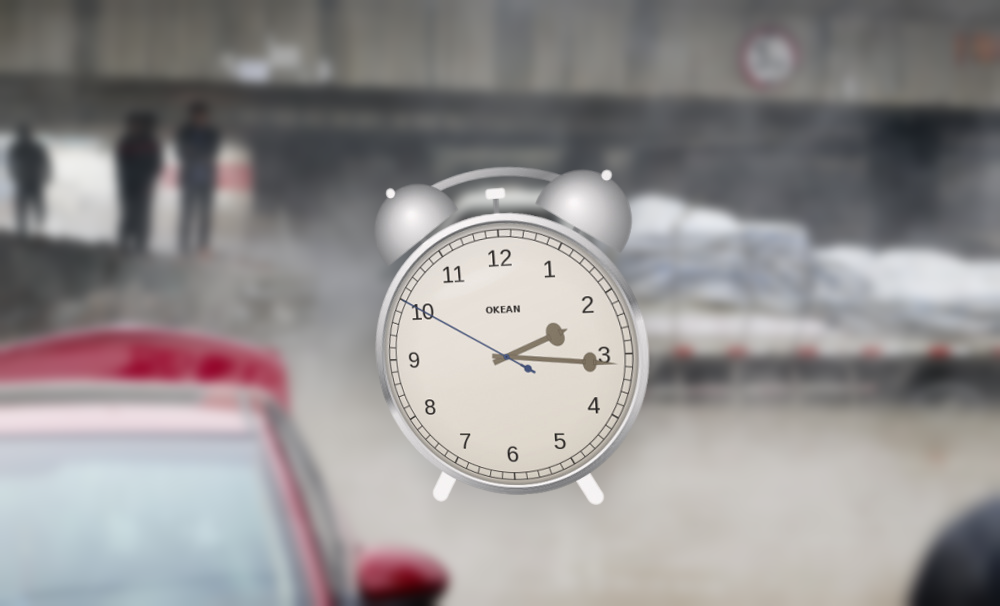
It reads 2h15m50s
